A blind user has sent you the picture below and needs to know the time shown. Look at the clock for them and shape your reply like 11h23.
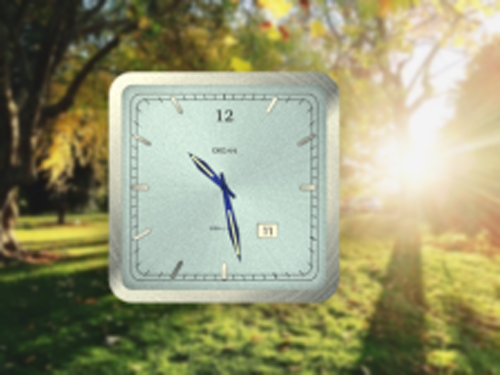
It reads 10h28
